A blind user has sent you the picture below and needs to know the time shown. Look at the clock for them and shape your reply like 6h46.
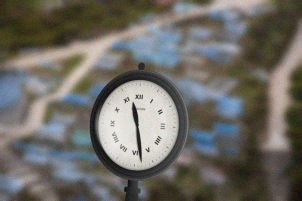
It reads 11h28
